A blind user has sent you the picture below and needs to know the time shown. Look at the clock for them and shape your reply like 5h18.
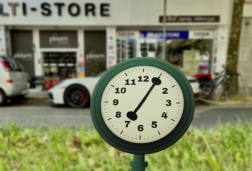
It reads 7h05
